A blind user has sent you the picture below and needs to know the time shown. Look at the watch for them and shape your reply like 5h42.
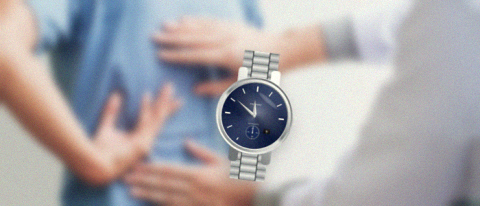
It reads 11h51
